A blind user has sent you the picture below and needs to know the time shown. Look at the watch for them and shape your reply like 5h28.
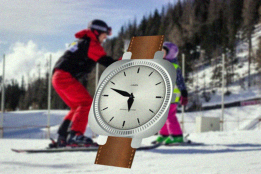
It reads 5h48
